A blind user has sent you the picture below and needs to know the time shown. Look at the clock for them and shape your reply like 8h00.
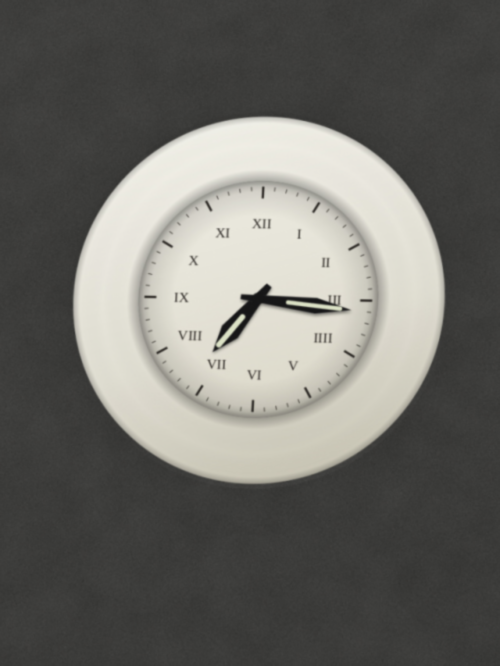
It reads 7h16
